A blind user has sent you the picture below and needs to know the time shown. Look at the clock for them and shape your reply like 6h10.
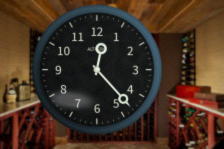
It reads 12h23
